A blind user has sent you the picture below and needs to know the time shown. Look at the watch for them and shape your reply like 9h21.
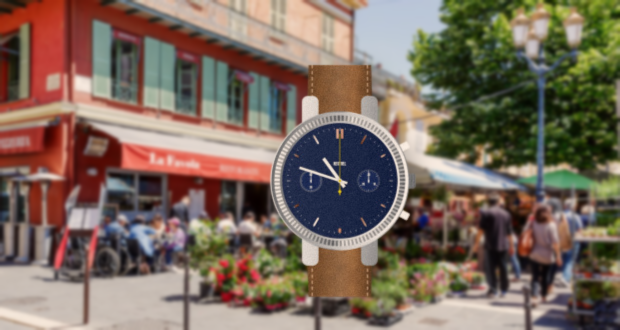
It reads 10h48
